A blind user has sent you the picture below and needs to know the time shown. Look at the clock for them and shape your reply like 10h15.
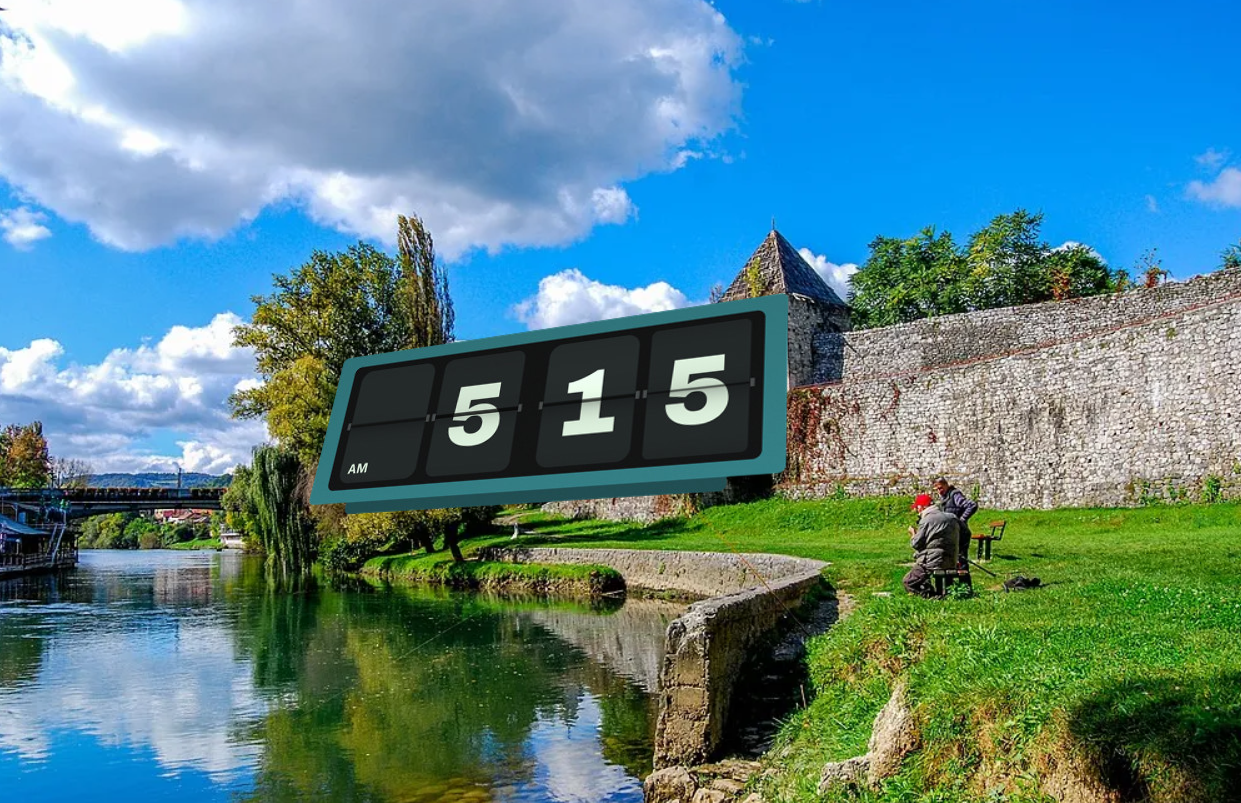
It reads 5h15
